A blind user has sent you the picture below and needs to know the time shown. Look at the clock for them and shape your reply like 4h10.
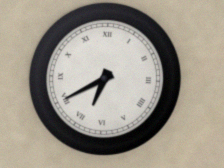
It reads 6h40
